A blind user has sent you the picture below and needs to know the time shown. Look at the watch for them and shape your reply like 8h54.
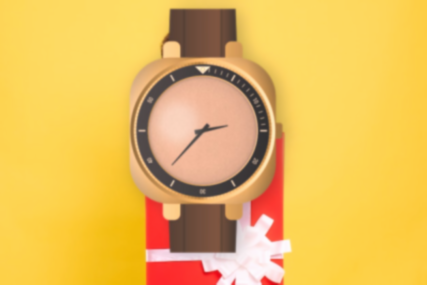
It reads 2h37
